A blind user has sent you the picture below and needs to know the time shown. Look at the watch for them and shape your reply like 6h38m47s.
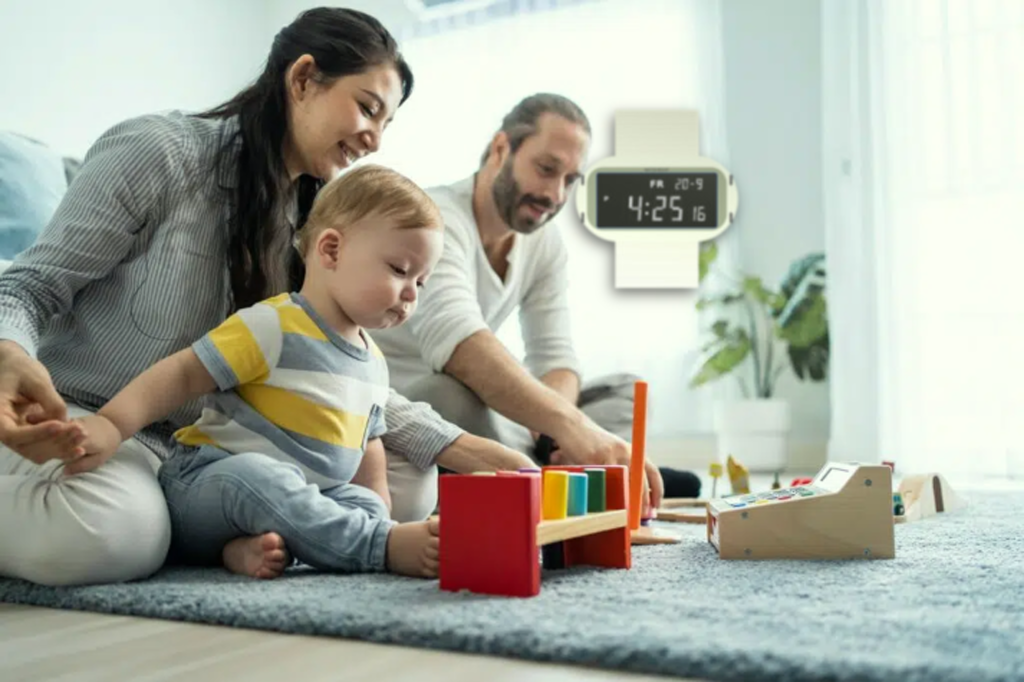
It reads 4h25m16s
